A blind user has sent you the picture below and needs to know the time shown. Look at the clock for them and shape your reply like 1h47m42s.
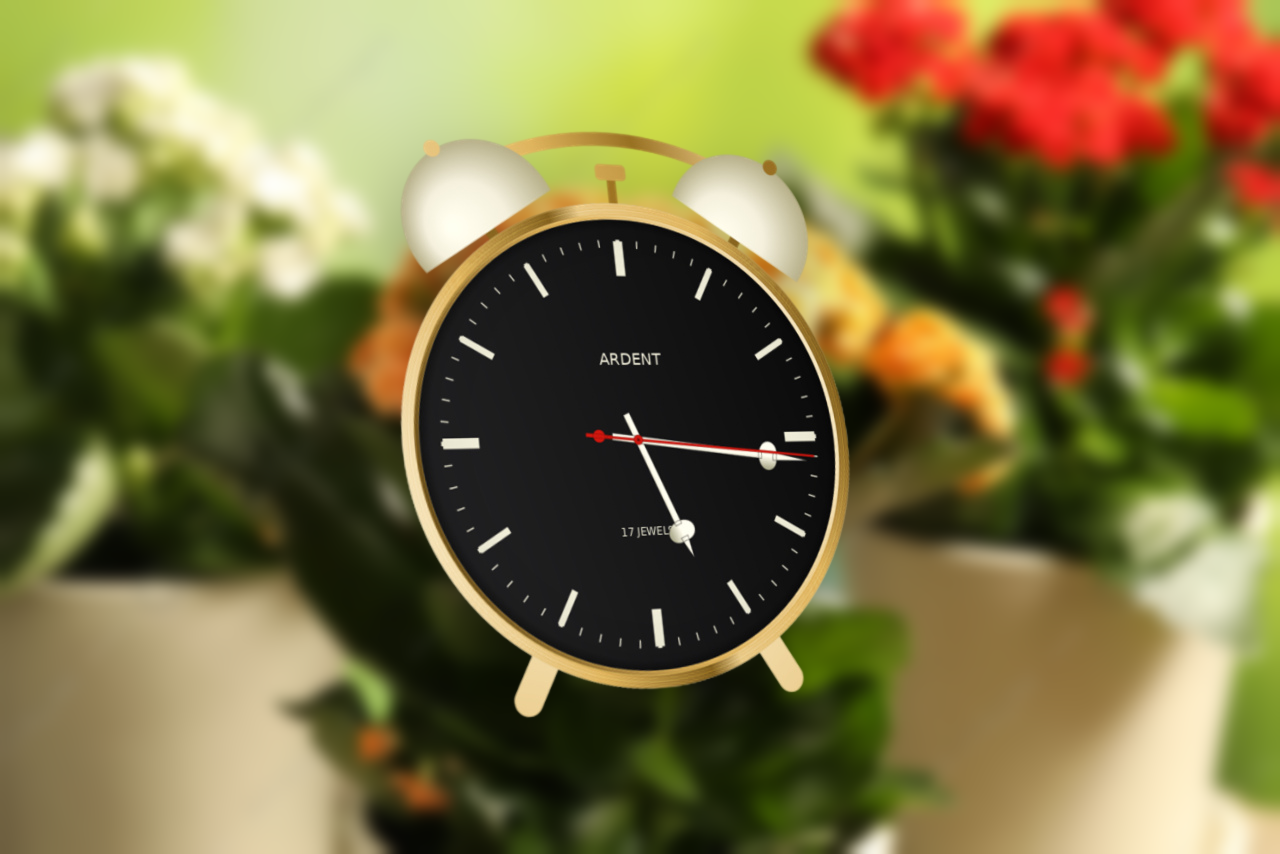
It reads 5h16m16s
